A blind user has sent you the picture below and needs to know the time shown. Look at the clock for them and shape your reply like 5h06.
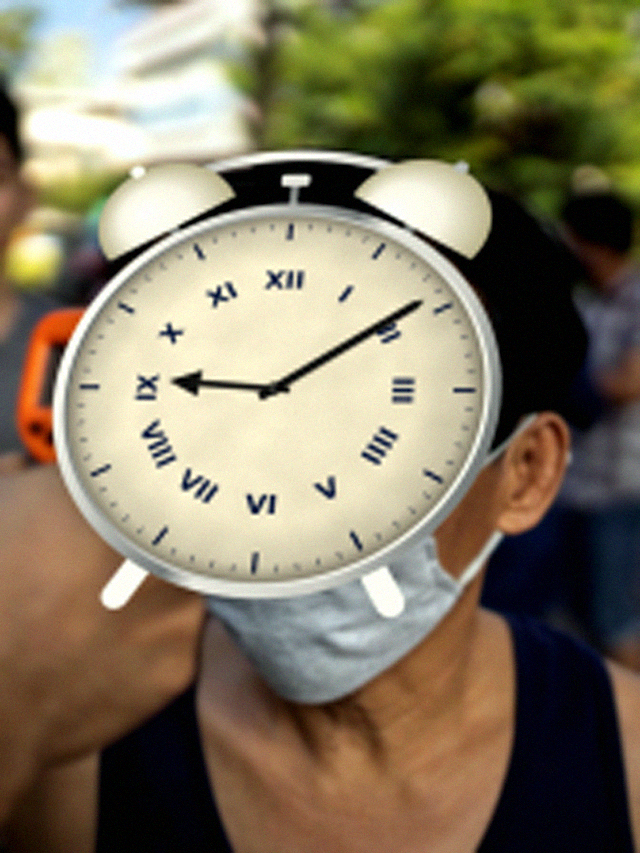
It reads 9h09
